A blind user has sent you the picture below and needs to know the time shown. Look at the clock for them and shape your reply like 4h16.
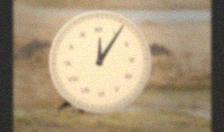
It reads 12h06
